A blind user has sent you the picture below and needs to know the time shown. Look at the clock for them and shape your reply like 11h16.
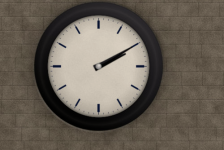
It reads 2h10
